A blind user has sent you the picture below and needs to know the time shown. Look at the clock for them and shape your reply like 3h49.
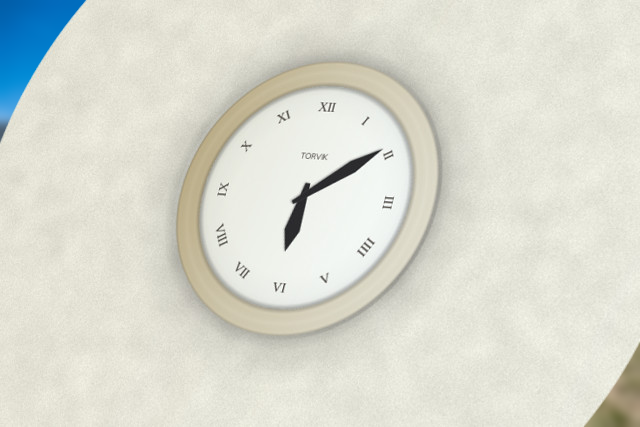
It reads 6h09
